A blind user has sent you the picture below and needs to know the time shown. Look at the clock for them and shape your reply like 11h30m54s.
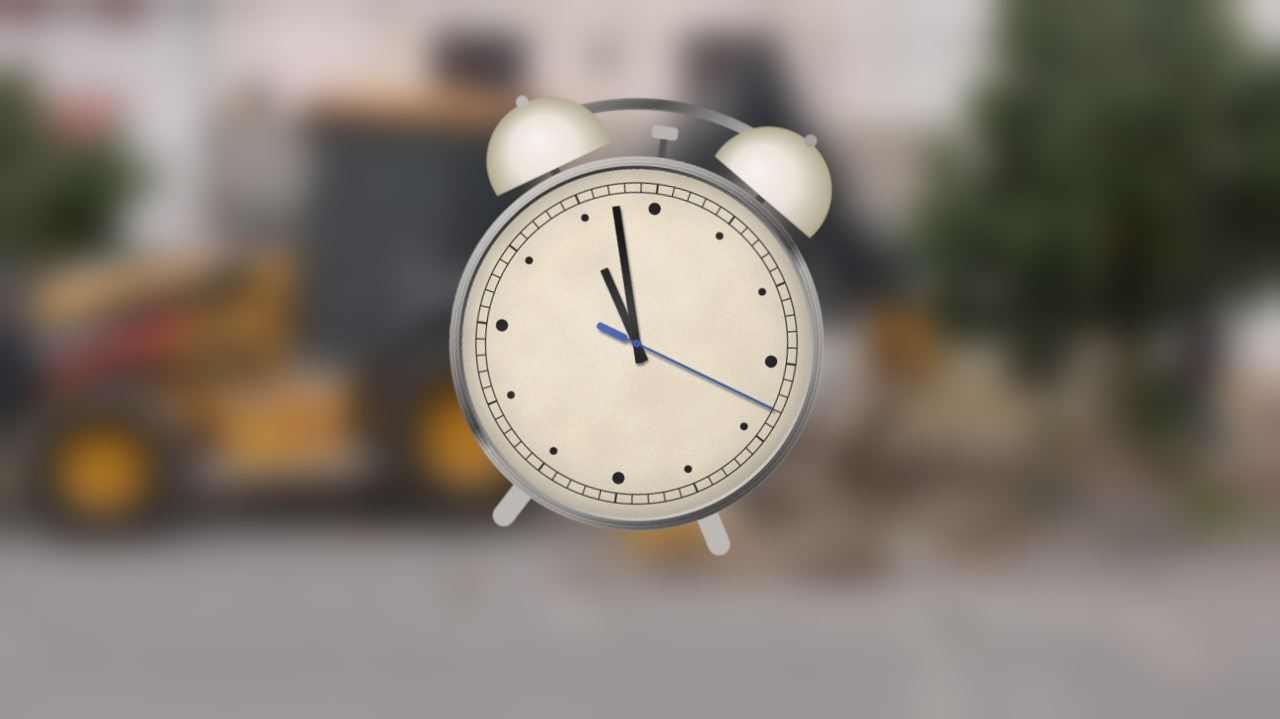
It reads 10h57m18s
